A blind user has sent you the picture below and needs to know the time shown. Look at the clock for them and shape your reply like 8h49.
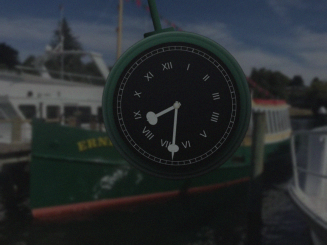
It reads 8h33
